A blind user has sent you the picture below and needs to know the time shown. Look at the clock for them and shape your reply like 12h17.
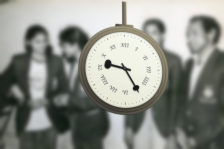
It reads 9h25
